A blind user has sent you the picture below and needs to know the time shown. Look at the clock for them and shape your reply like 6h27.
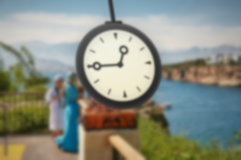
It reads 12h45
